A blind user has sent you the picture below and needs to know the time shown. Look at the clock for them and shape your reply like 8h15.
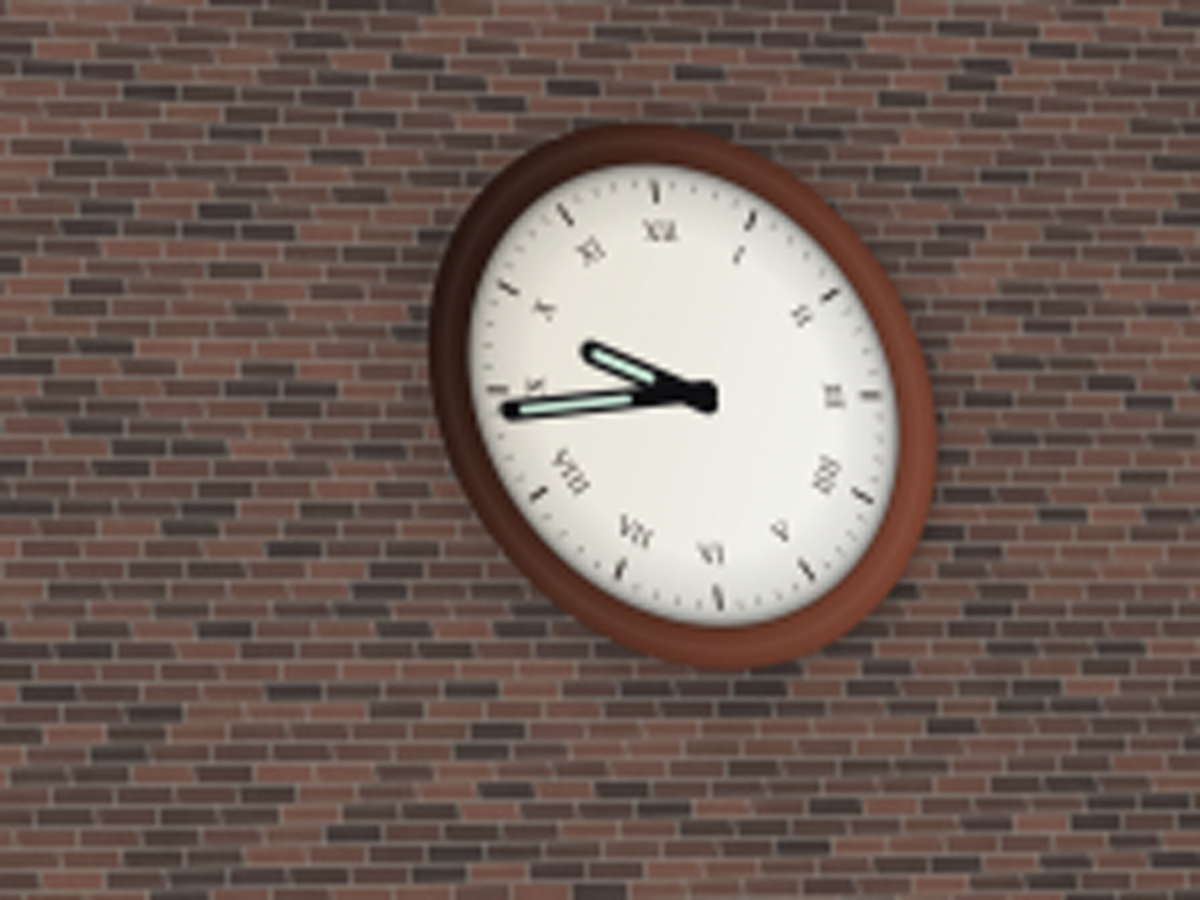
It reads 9h44
